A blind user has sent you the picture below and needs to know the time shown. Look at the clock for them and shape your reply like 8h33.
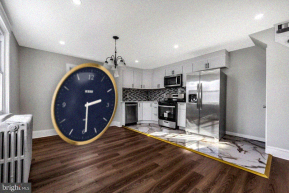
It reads 2h29
